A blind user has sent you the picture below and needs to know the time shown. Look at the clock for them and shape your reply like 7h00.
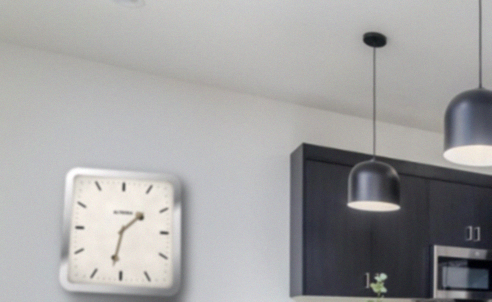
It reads 1h32
